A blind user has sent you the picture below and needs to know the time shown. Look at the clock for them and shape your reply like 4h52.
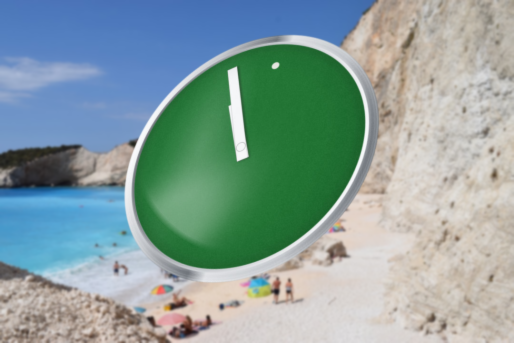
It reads 10h55
